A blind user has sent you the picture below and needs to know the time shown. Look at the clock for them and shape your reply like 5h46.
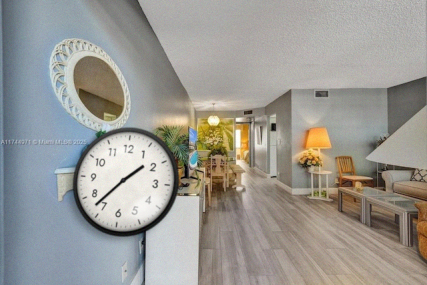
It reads 1h37
